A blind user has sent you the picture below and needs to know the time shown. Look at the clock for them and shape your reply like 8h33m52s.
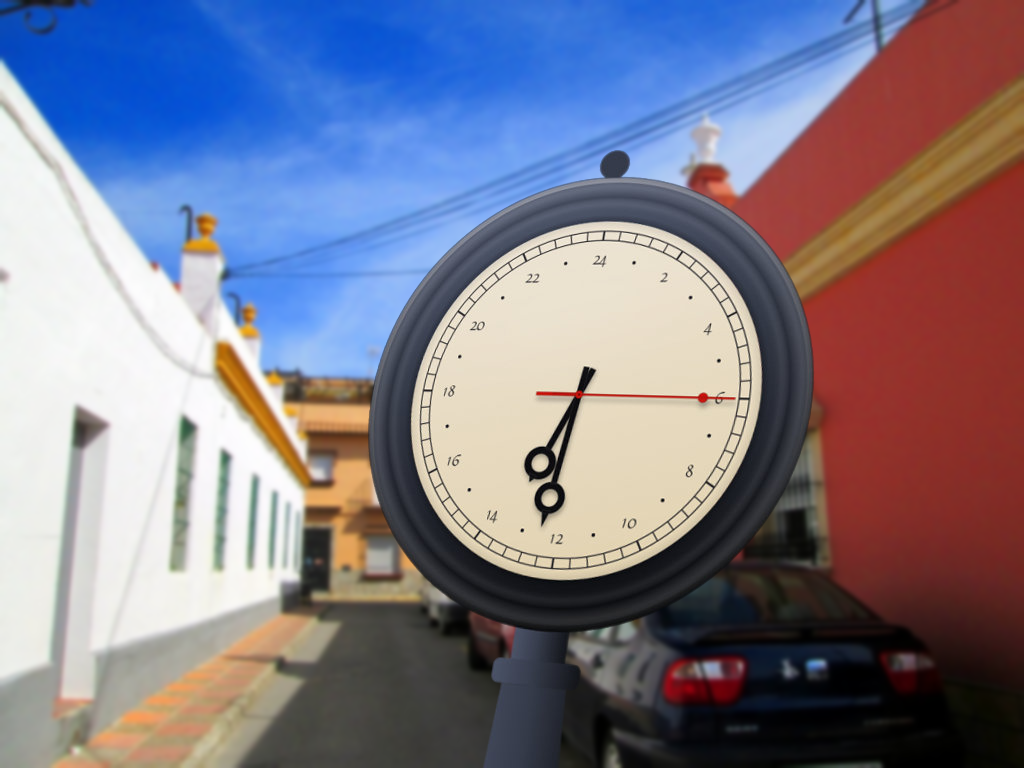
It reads 13h31m15s
